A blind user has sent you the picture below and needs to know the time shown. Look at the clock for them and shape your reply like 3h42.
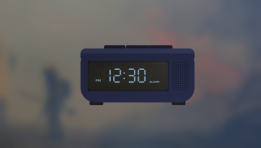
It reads 12h30
